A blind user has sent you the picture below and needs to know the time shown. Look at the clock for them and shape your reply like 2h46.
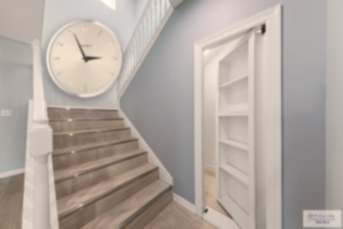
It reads 2h56
